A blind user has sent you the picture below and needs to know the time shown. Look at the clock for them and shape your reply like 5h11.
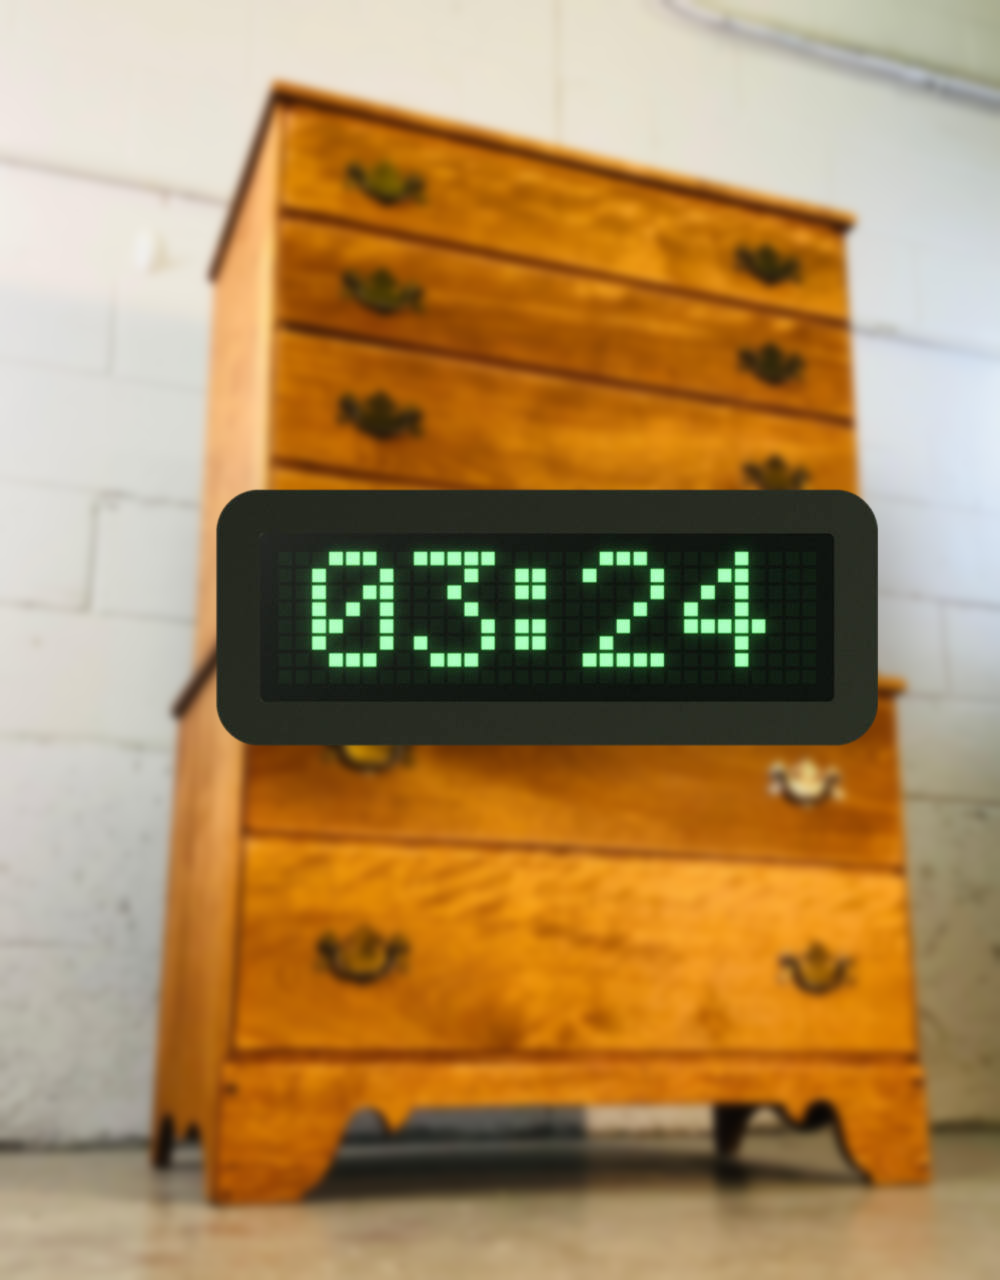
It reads 3h24
